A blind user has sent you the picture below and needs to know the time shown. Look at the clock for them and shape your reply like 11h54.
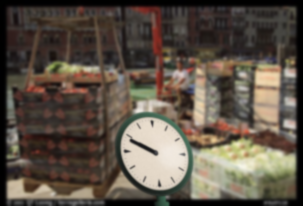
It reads 9h49
